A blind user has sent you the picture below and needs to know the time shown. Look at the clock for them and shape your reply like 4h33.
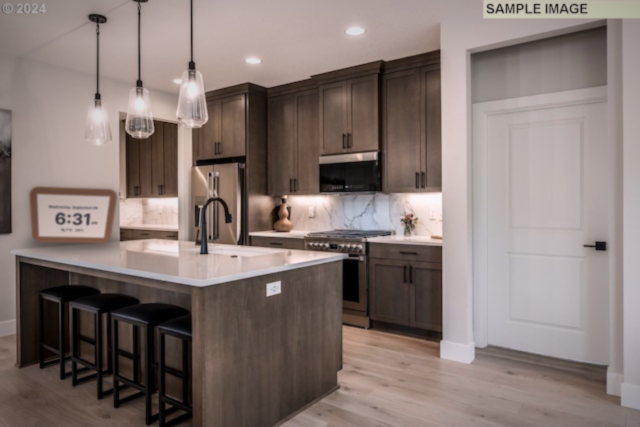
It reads 6h31
